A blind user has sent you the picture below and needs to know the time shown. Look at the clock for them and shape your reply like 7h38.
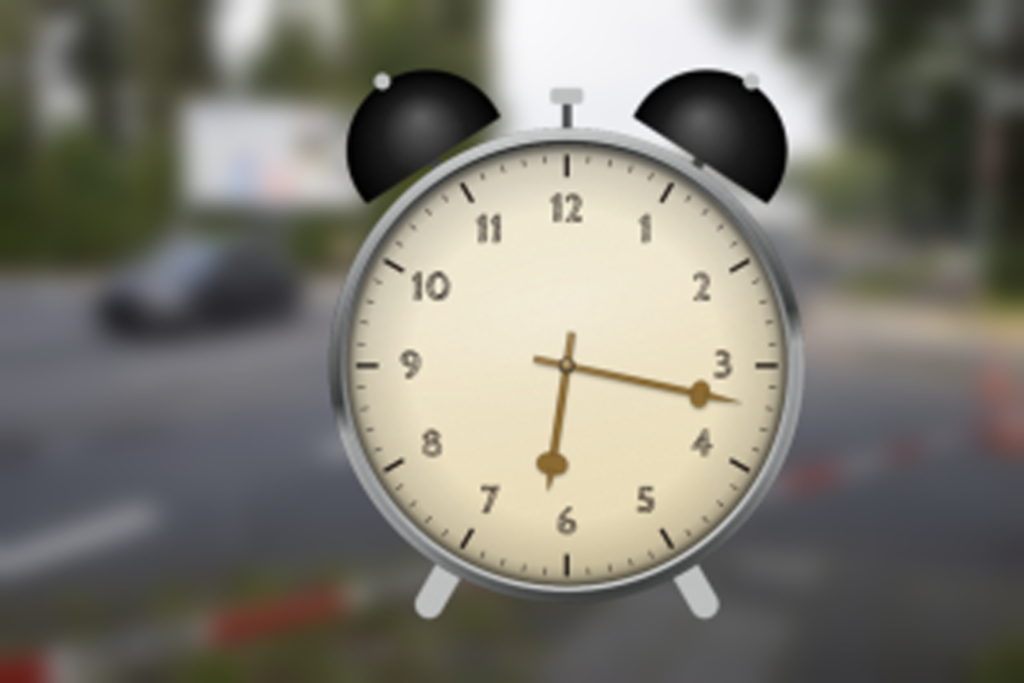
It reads 6h17
